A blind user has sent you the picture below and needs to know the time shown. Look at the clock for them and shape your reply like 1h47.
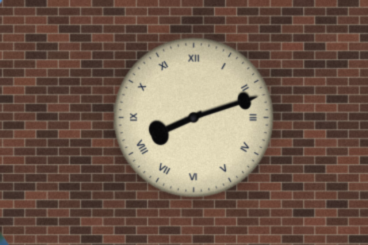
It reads 8h12
